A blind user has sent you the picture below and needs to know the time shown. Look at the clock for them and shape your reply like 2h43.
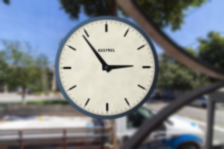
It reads 2h54
